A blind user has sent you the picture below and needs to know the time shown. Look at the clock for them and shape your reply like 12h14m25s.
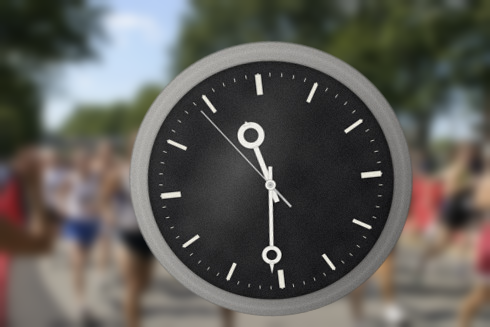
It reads 11h30m54s
